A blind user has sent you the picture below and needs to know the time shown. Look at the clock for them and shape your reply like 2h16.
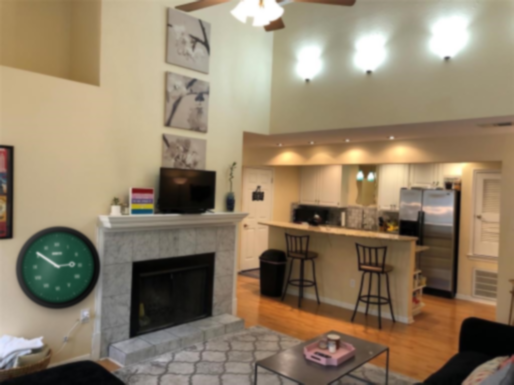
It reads 2h51
